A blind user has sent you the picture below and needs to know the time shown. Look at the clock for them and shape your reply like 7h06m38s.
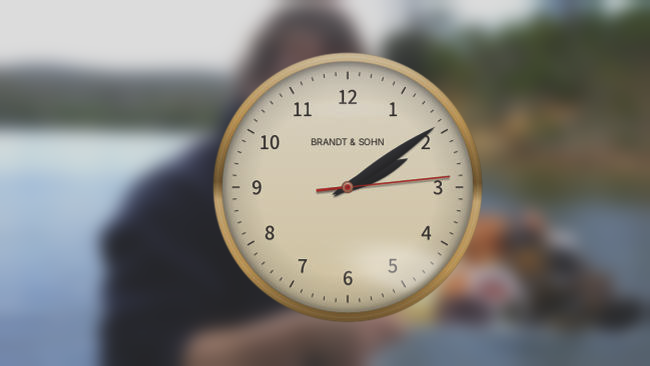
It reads 2h09m14s
